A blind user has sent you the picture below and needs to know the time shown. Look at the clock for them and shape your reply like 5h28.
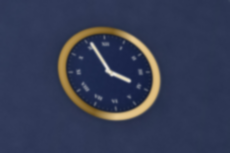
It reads 3h56
